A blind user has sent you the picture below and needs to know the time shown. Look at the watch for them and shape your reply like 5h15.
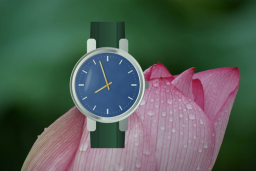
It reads 7h57
